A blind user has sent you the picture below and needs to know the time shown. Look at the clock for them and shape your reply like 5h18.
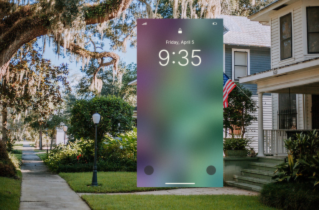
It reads 9h35
